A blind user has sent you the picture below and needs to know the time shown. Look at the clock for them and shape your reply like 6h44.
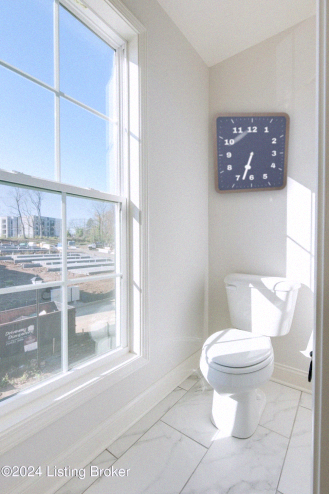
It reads 6h33
